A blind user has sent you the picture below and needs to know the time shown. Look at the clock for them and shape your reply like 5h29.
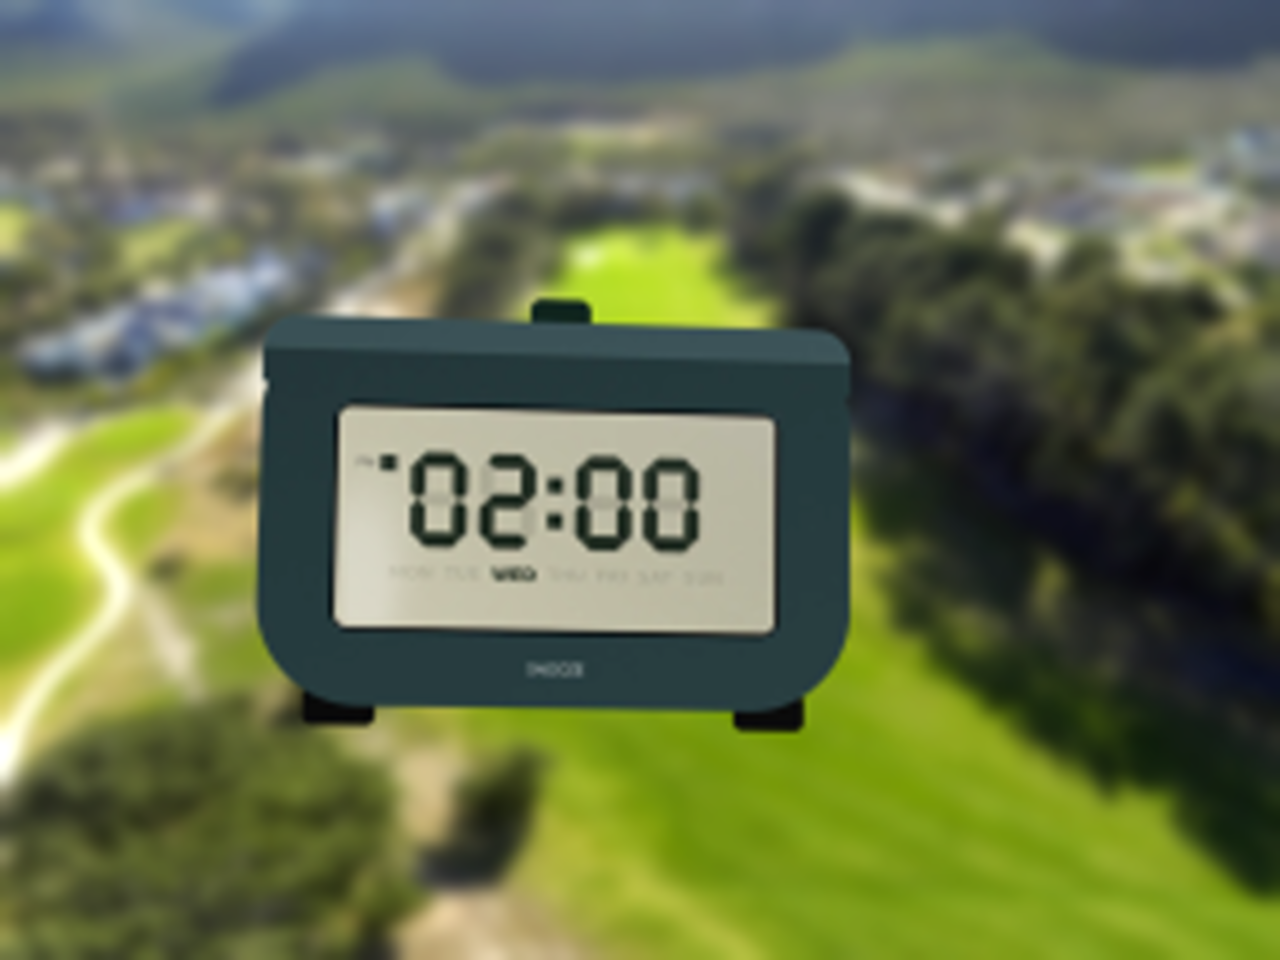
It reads 2h00
